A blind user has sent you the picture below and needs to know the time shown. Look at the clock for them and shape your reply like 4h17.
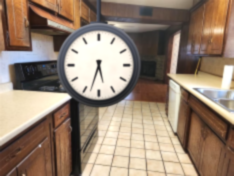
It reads 5h33
